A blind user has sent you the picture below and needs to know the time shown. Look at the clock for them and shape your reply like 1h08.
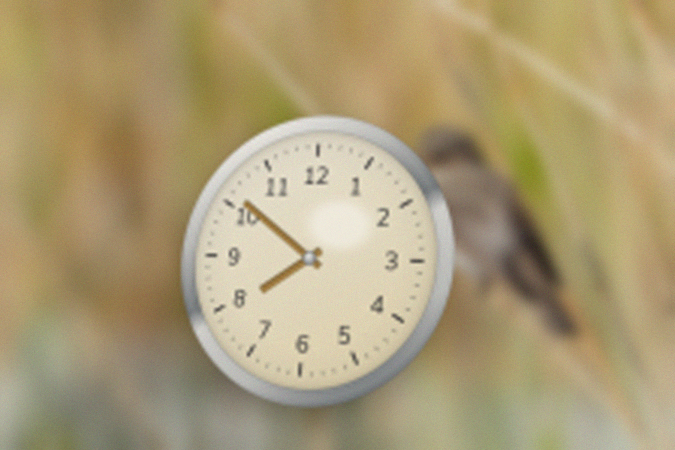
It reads 7h51
